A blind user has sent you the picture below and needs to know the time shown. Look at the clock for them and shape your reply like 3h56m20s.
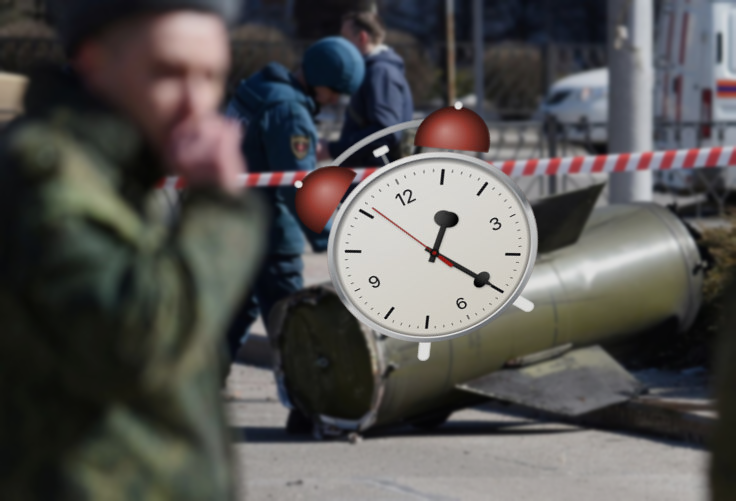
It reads 1h24m56s
